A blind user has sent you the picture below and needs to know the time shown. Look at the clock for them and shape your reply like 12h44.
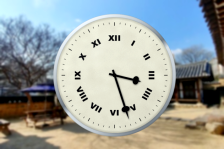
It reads 3h27
